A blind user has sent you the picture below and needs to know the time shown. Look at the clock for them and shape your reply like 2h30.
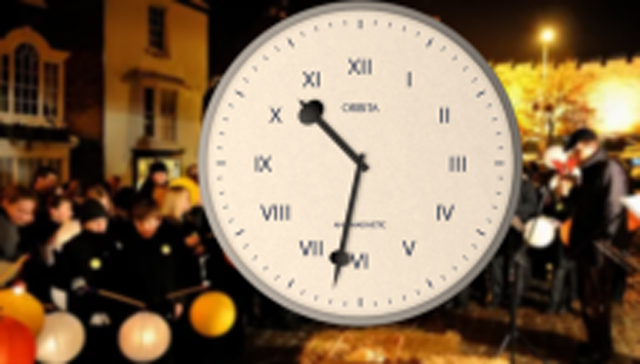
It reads 10h32
